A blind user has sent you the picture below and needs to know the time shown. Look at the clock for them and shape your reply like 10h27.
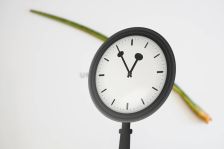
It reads 12h55
